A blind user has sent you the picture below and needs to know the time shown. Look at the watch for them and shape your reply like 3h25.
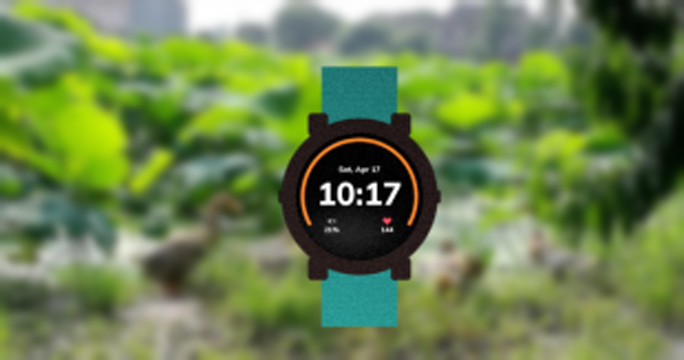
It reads 10h17
